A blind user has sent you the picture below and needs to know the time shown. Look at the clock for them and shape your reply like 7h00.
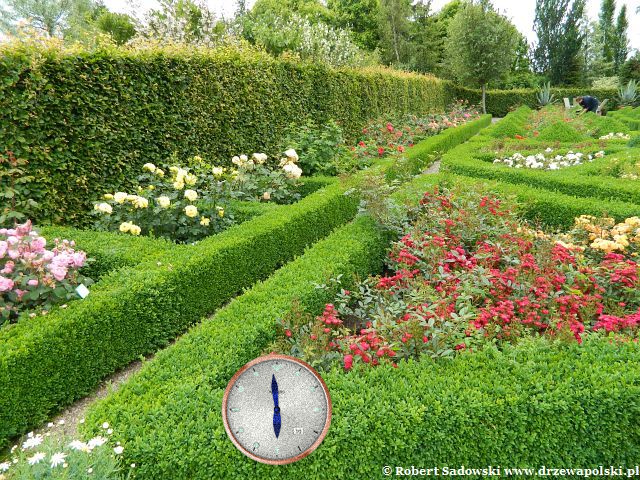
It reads 5h59
